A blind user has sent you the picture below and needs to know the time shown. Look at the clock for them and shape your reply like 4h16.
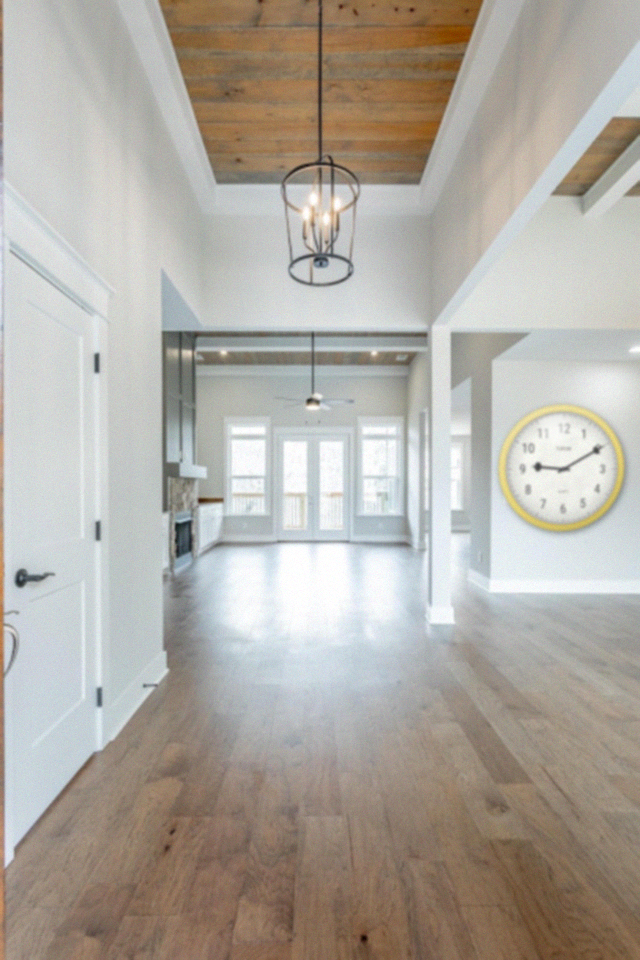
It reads 9h10
